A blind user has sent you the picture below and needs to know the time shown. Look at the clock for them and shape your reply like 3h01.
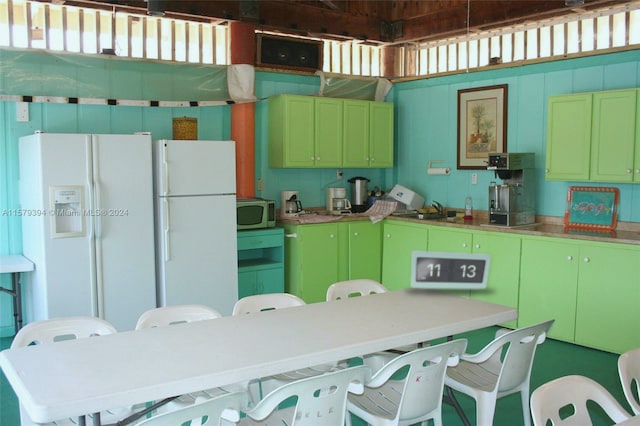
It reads 11h13
